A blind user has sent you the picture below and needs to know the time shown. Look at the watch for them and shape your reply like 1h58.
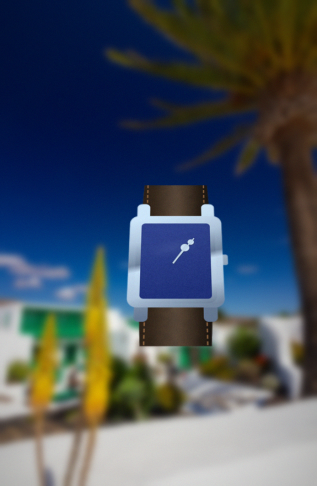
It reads 1h06
